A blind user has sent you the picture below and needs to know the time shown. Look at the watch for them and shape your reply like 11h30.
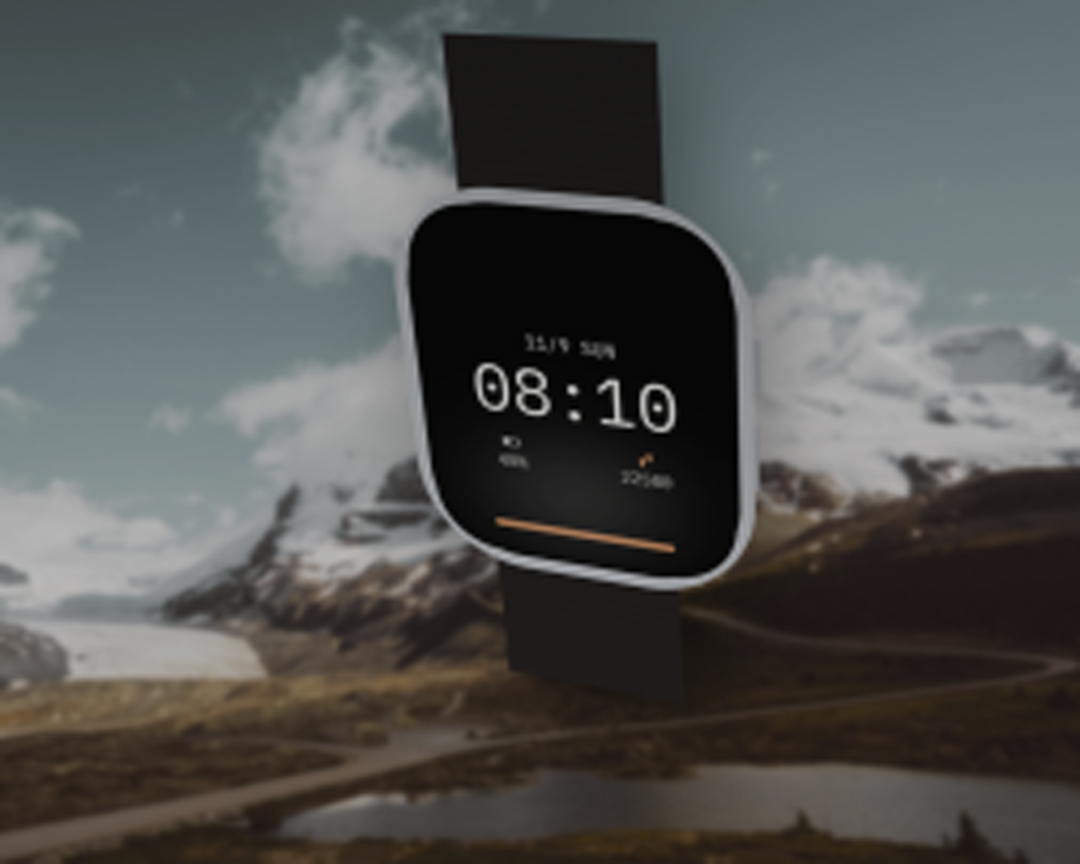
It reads 8h10
